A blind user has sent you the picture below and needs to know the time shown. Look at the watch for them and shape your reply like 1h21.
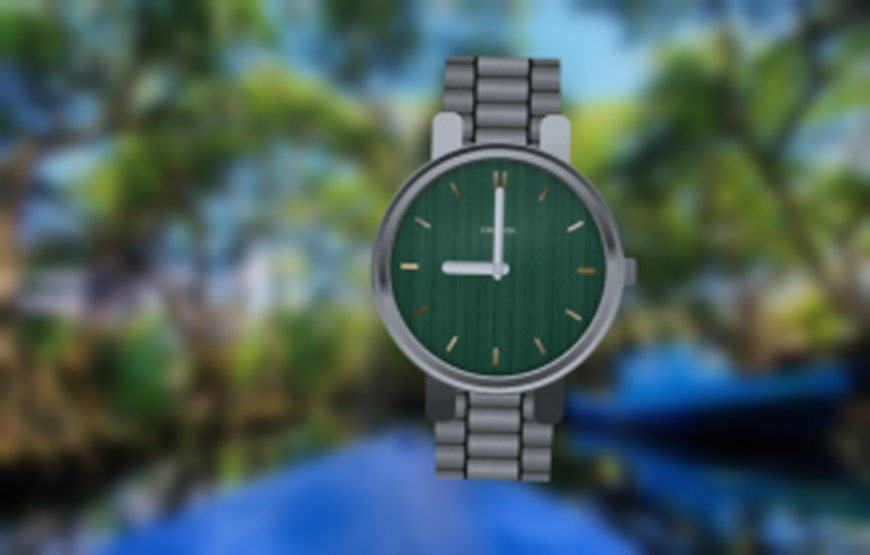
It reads 9h00
